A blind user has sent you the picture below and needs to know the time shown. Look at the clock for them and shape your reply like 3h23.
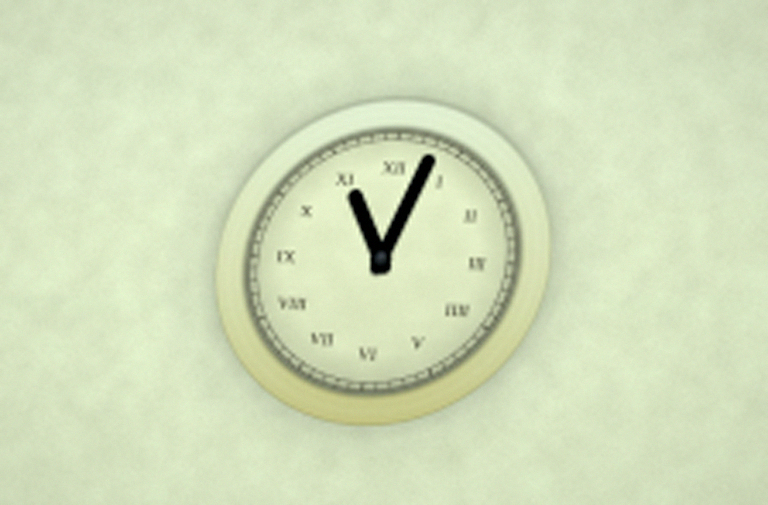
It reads 11h03
